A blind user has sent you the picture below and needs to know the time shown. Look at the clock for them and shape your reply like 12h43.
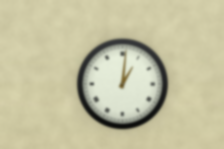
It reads 1h01
